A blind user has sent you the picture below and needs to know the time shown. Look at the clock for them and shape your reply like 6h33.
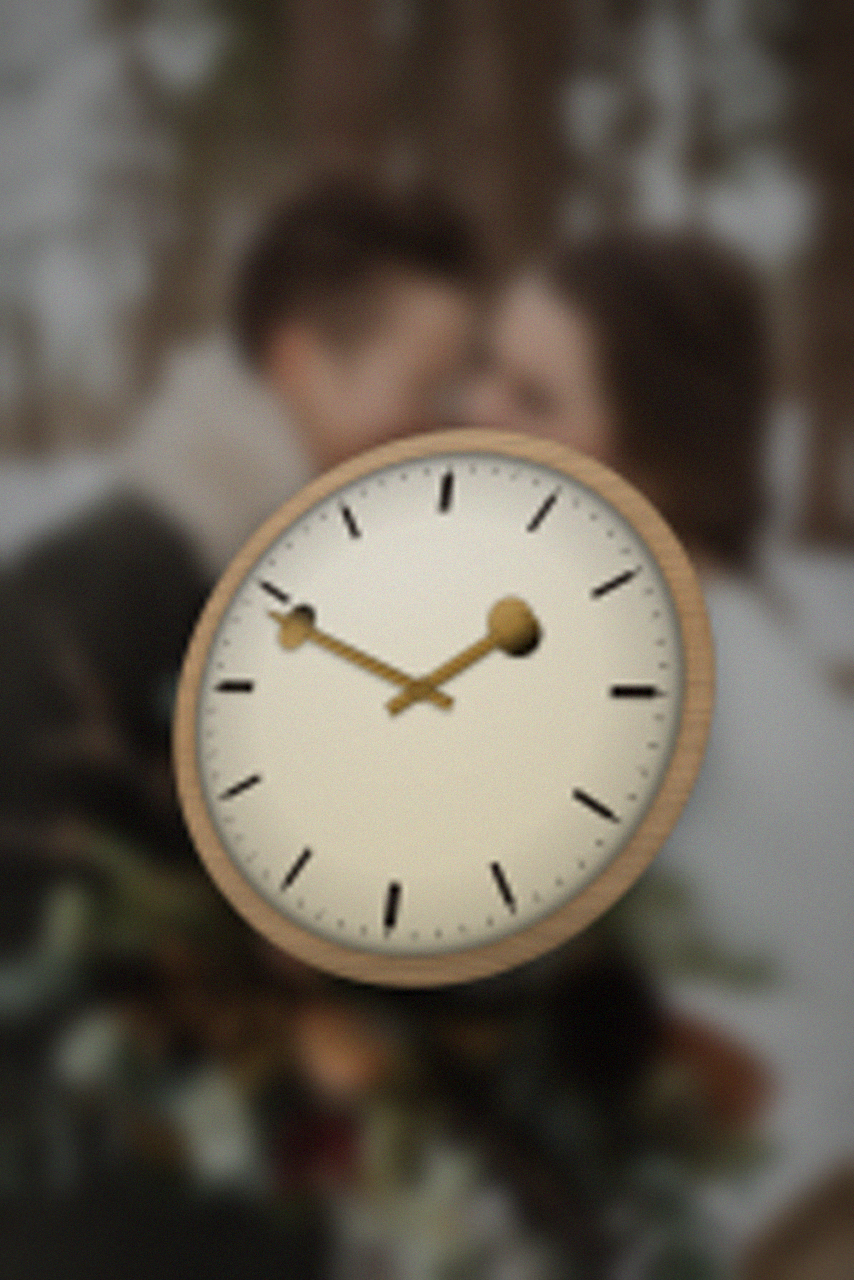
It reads 1h49
